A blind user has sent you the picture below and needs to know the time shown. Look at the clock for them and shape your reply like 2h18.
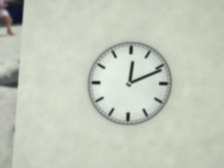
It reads 12h11
